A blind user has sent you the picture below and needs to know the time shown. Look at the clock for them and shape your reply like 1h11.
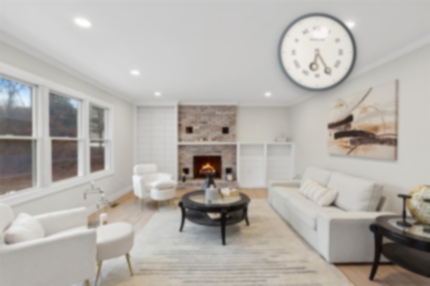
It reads 6h25
